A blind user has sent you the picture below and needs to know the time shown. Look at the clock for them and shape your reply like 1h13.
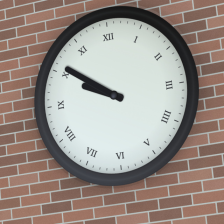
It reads 9h51
